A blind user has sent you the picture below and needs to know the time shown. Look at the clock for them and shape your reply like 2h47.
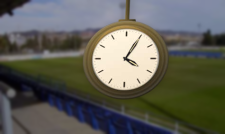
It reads 4h05
